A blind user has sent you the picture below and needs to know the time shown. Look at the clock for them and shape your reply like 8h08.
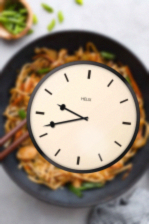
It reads 9h42
